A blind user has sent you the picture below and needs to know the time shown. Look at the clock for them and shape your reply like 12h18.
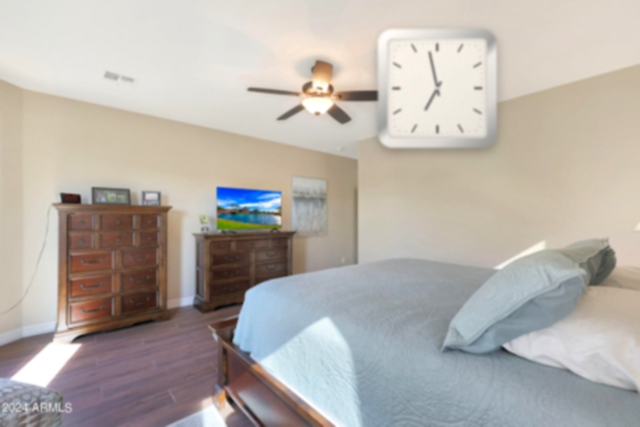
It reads 6h58
